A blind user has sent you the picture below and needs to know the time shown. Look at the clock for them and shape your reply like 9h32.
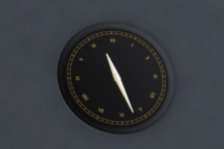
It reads 11h27
